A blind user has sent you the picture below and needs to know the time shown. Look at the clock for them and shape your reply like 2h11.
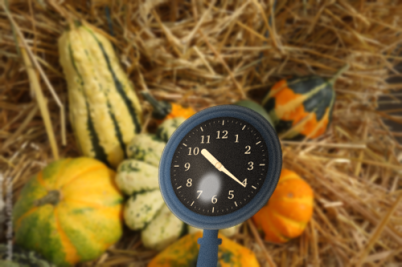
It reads 10h21
